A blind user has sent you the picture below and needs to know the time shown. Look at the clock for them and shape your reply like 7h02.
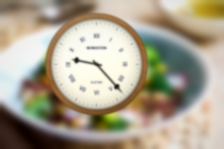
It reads 9h23
